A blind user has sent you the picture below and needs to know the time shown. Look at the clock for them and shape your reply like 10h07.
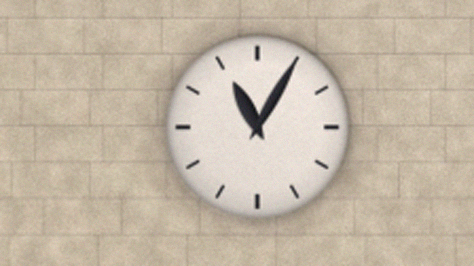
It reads 11h05
